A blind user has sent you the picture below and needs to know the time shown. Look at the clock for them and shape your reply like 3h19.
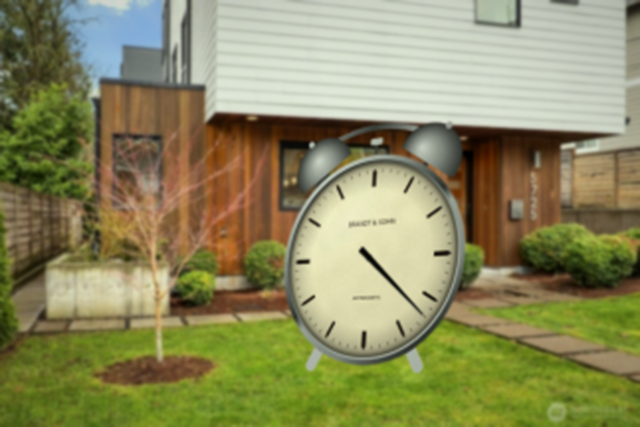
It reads 4h22
